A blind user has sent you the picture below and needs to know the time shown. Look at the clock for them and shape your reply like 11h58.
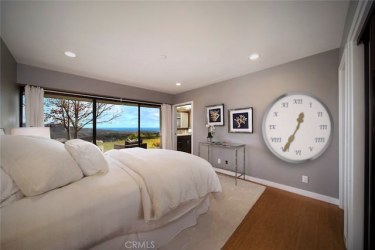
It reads 12h35
